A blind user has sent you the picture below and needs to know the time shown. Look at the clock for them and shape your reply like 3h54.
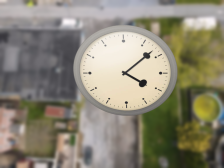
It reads 4h08
